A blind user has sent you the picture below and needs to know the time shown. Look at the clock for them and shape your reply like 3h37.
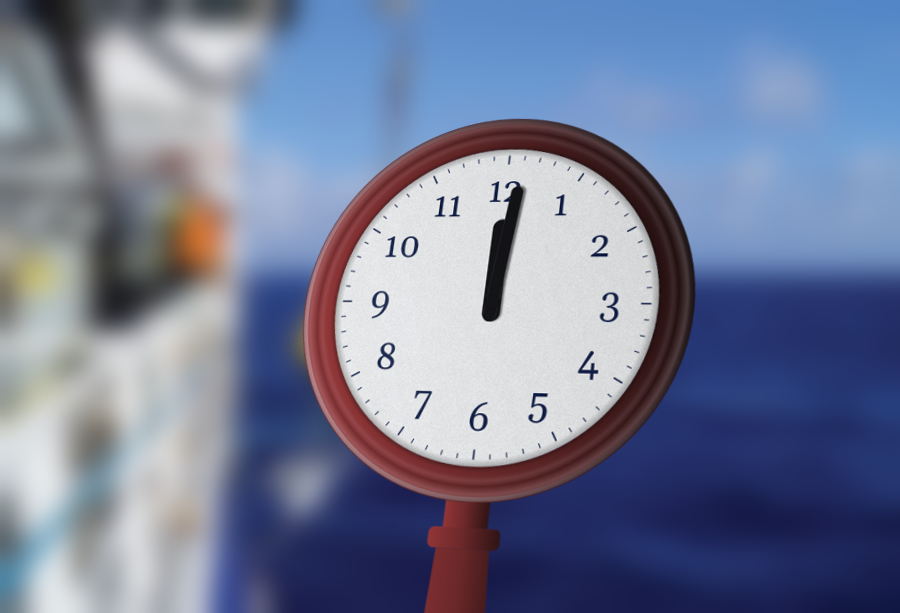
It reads 12h01
